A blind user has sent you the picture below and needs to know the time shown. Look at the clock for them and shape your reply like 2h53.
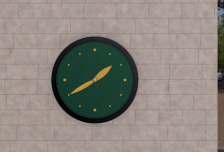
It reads 1h40
